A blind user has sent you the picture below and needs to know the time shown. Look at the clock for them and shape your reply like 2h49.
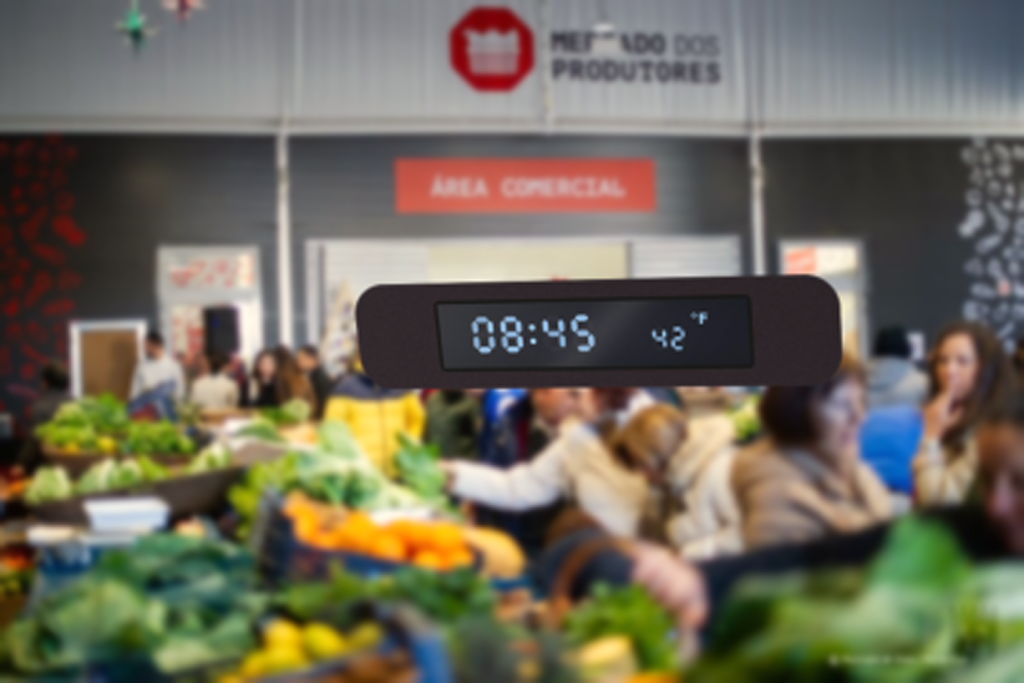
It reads 8h45
